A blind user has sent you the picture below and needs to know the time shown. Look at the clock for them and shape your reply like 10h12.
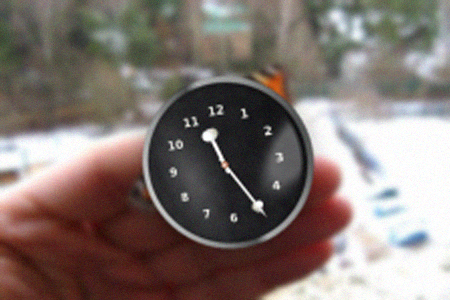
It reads 11h25
